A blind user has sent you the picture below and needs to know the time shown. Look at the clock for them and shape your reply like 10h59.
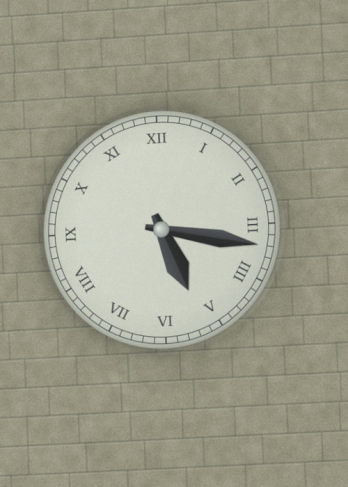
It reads 5h17
